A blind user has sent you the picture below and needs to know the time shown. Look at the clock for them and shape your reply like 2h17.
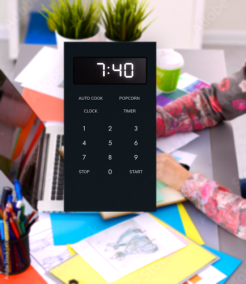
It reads 7h40
